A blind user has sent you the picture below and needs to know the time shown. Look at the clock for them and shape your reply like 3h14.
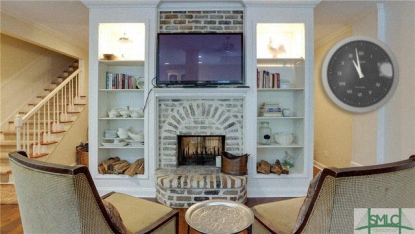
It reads 10h58
